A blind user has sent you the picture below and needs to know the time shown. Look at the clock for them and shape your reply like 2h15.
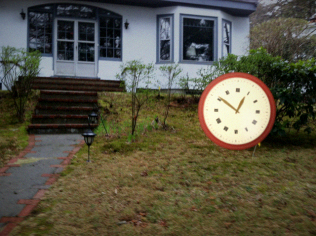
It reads 12h51
